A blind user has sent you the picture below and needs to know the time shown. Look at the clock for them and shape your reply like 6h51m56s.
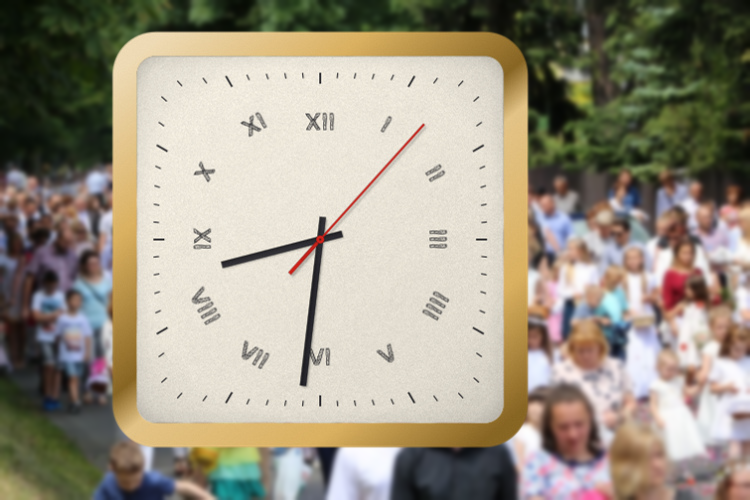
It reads 8h31m07s
